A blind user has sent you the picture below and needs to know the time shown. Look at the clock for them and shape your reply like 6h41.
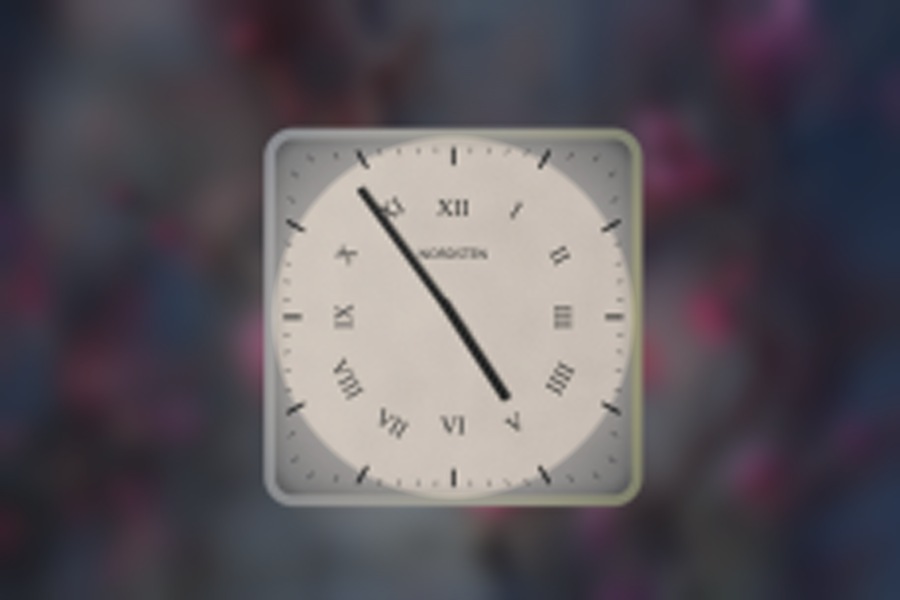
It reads 4h54
